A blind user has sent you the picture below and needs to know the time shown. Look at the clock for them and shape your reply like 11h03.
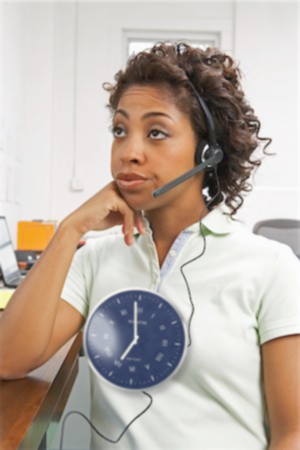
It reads 6h59
